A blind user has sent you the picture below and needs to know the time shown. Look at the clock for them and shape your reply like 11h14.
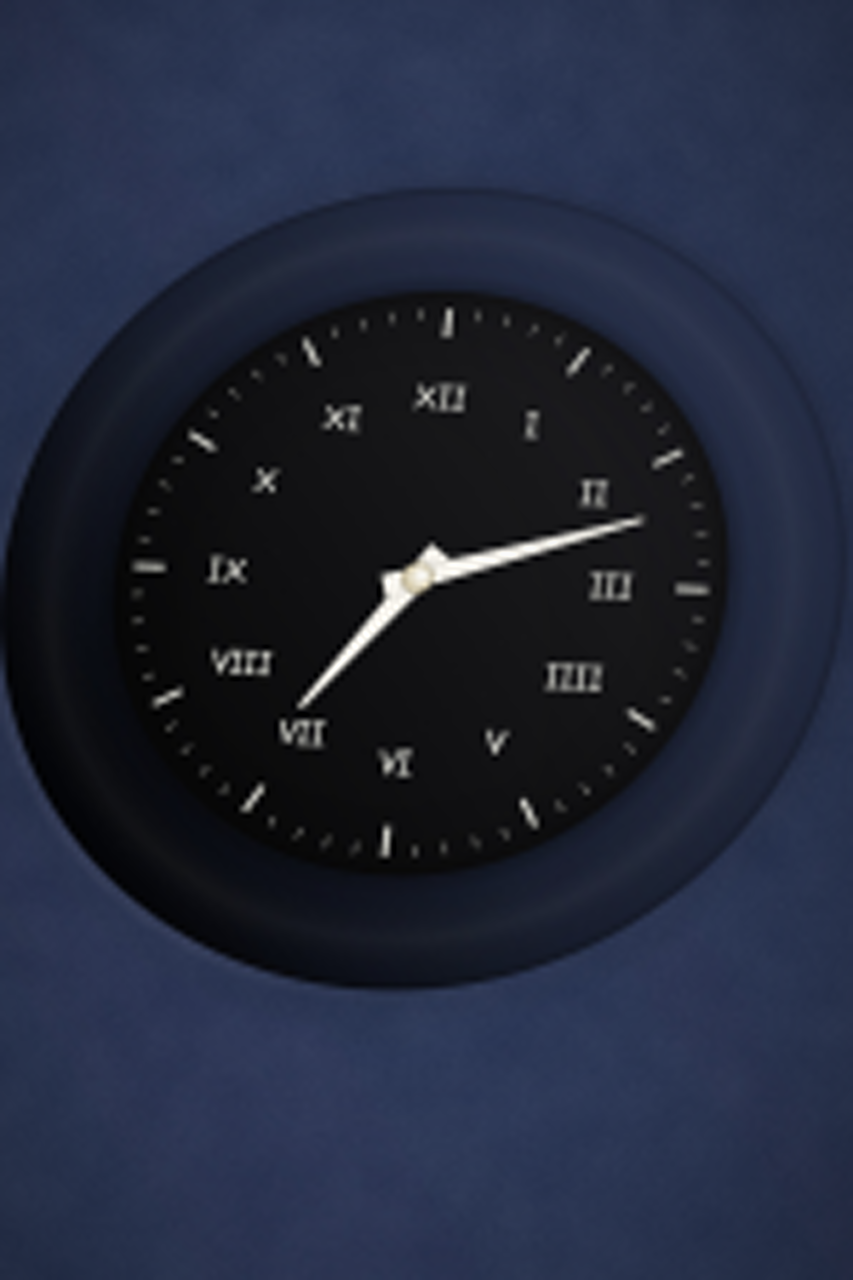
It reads 7h12
